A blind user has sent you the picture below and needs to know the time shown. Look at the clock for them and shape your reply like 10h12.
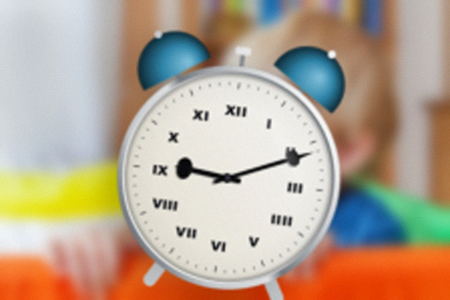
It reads 9h11
